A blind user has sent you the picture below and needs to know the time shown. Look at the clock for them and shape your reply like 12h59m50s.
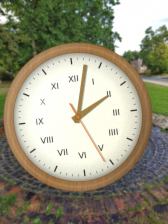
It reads 2h02m26s
